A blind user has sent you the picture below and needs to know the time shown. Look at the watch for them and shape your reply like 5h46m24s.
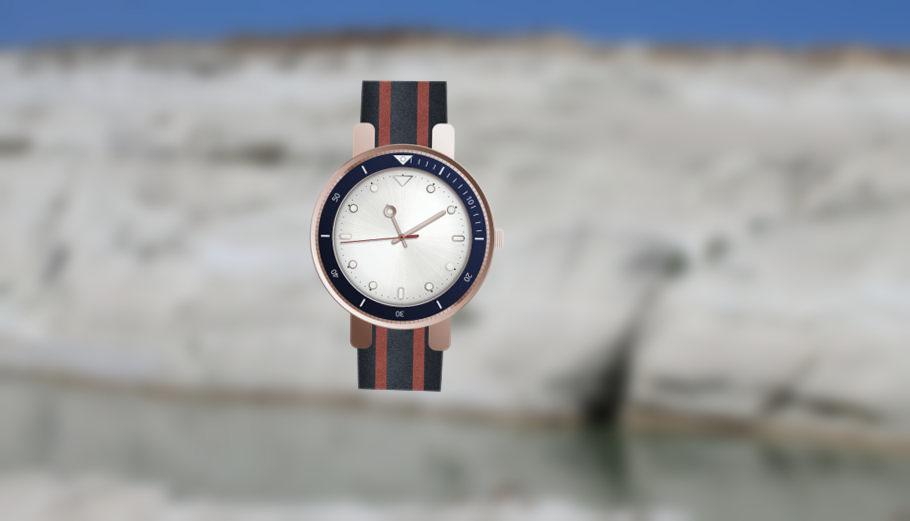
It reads 11h09m44s
